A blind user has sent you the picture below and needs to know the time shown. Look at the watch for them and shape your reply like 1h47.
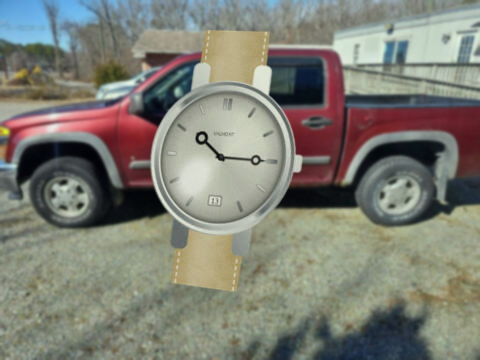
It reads 10h15
